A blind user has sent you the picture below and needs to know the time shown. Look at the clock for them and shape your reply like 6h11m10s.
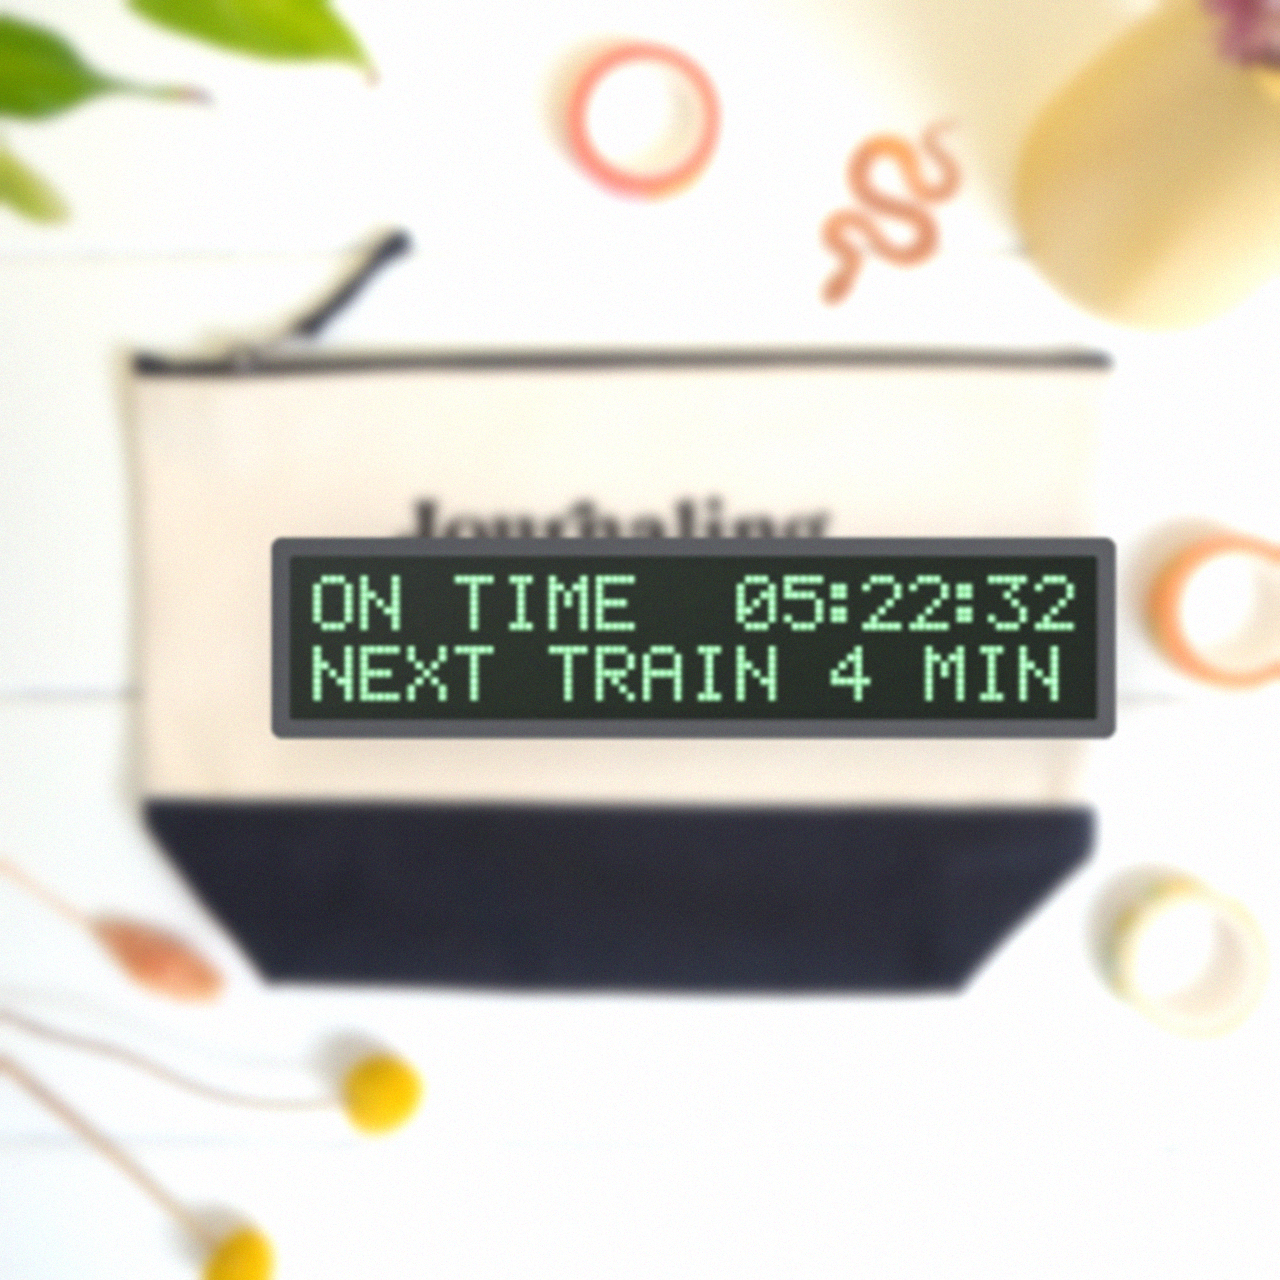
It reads 5h22m32s
